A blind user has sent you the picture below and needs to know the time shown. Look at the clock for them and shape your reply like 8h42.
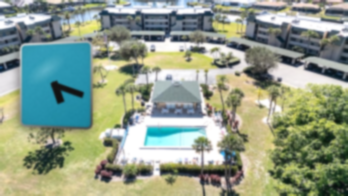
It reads 5h18
